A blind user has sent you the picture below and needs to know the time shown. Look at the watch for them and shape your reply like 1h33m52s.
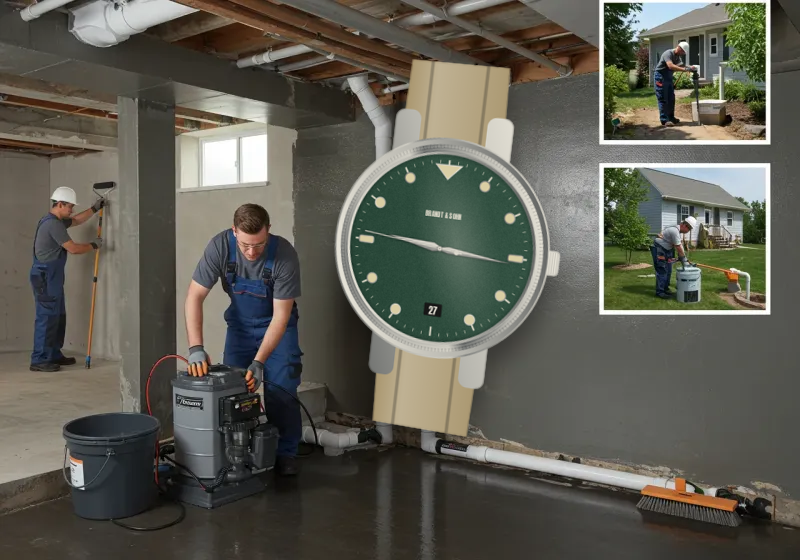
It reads 9h15m46s
